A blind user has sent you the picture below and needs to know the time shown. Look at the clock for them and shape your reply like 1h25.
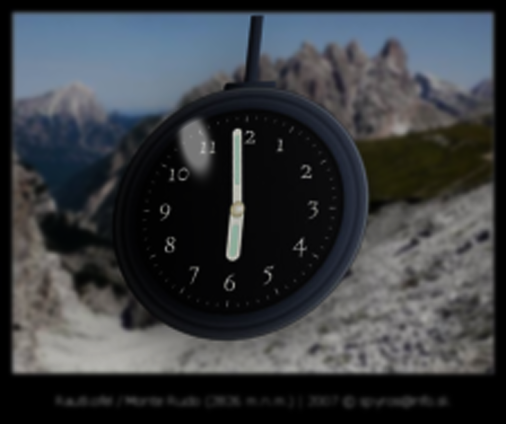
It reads 5h59
